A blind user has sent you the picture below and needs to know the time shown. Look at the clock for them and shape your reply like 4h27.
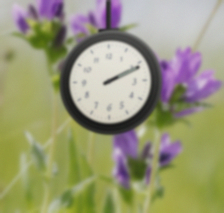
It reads 2h11
